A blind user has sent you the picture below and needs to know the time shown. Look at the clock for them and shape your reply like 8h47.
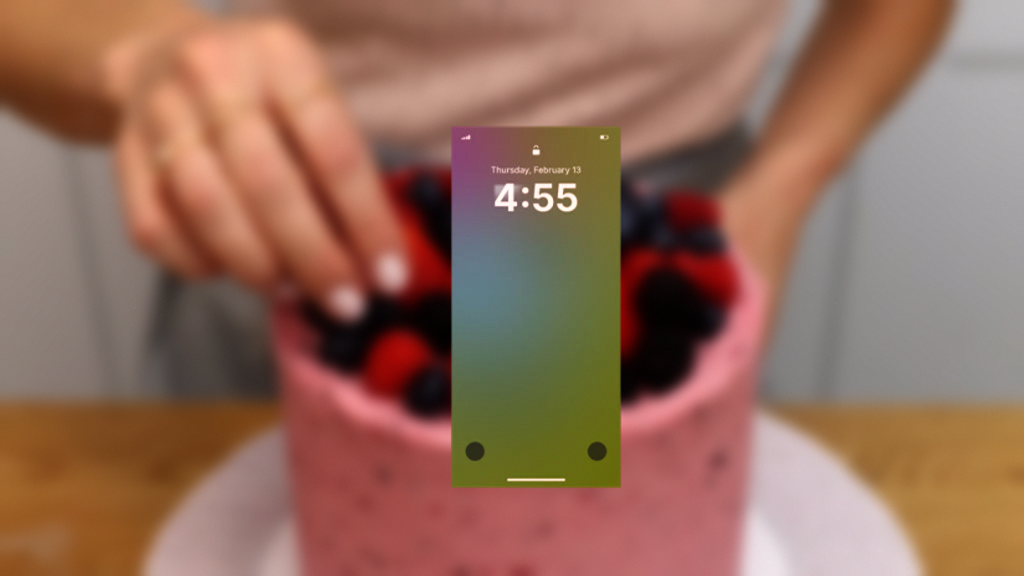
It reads 4h55
